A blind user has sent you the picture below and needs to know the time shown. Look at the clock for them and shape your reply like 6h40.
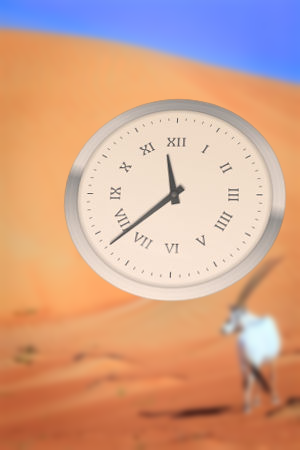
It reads 11h38
